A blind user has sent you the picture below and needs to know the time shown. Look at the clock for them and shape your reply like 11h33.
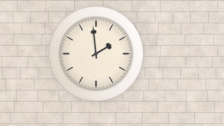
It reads 1h59
